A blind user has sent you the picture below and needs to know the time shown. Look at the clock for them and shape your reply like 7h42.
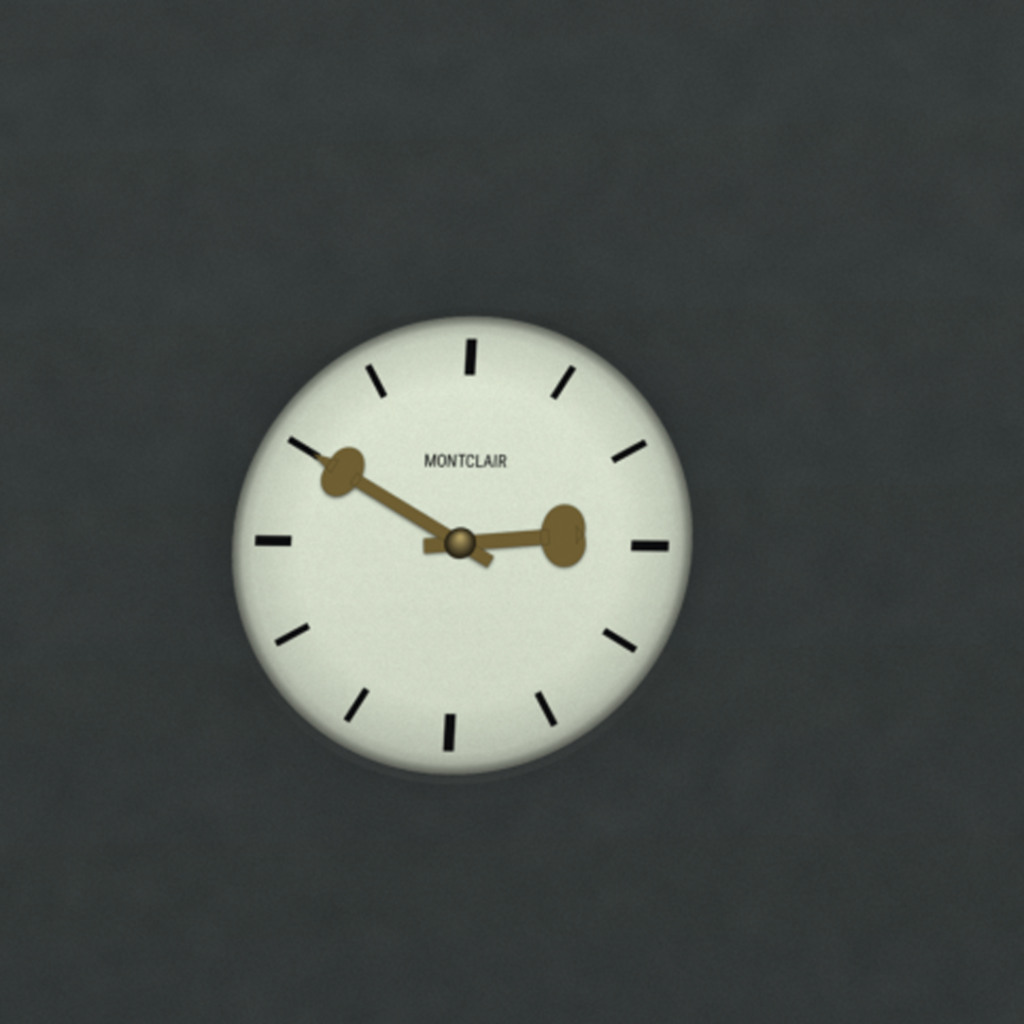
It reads 2h50
